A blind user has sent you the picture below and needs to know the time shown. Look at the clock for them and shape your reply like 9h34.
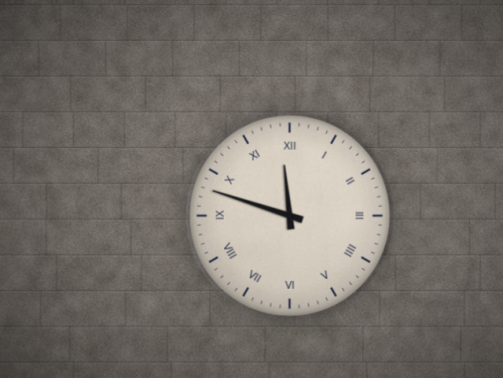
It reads 11h48
